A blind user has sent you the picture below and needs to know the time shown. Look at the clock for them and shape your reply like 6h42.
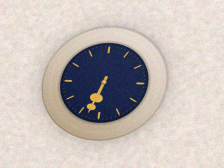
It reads 6h33
